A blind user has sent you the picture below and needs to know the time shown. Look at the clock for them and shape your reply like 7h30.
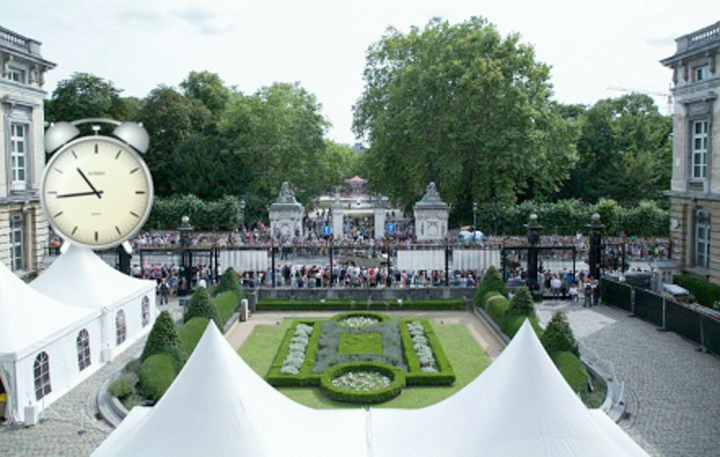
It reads 10h44
